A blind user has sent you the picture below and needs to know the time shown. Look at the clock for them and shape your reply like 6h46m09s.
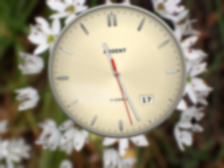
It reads 11h26m28s
